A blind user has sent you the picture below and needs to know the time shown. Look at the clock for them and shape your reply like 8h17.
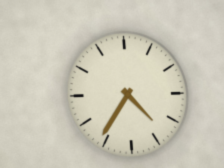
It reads 4h36
